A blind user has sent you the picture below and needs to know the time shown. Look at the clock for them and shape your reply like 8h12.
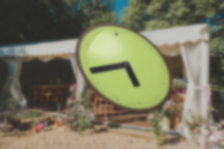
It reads 5h43
